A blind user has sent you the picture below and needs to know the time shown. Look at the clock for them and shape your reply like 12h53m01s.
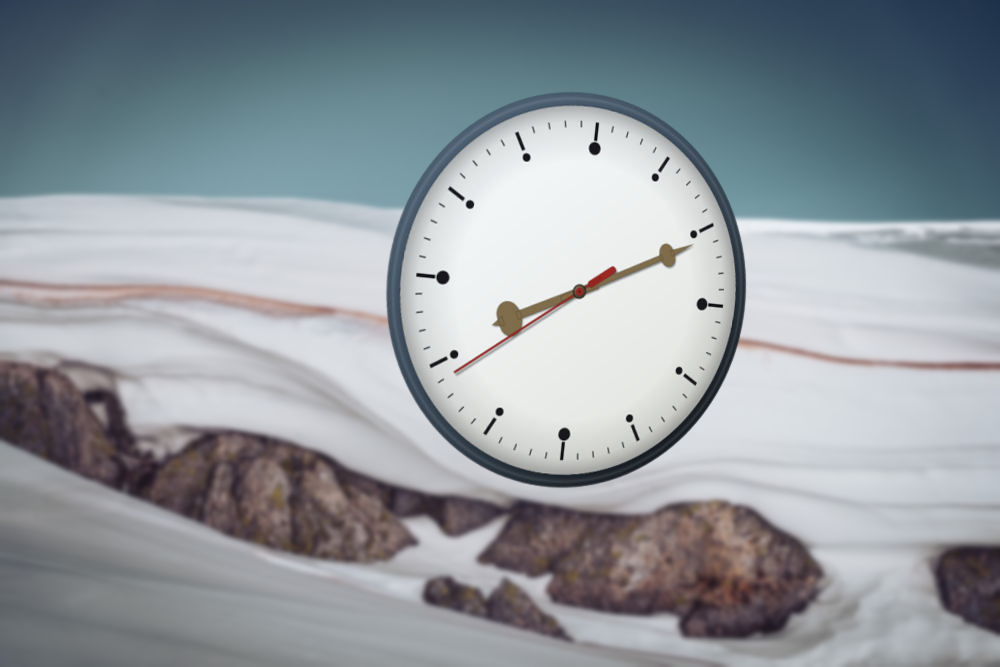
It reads 8h10m39s
